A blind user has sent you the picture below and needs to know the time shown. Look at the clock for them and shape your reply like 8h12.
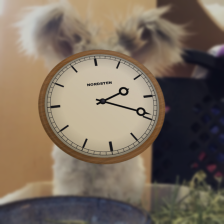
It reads 2h19
